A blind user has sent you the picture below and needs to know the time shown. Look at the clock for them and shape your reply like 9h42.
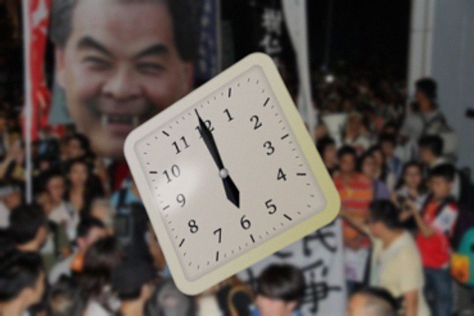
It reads 6h00
